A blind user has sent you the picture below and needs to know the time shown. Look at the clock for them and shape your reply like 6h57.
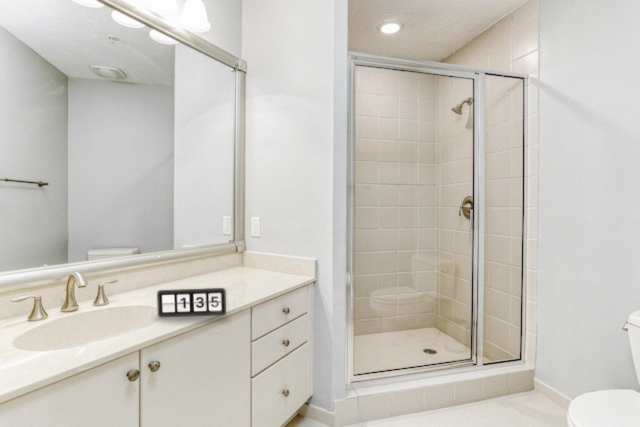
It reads 1h35
